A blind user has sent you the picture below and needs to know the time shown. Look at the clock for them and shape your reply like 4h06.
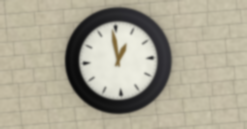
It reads 12h59
